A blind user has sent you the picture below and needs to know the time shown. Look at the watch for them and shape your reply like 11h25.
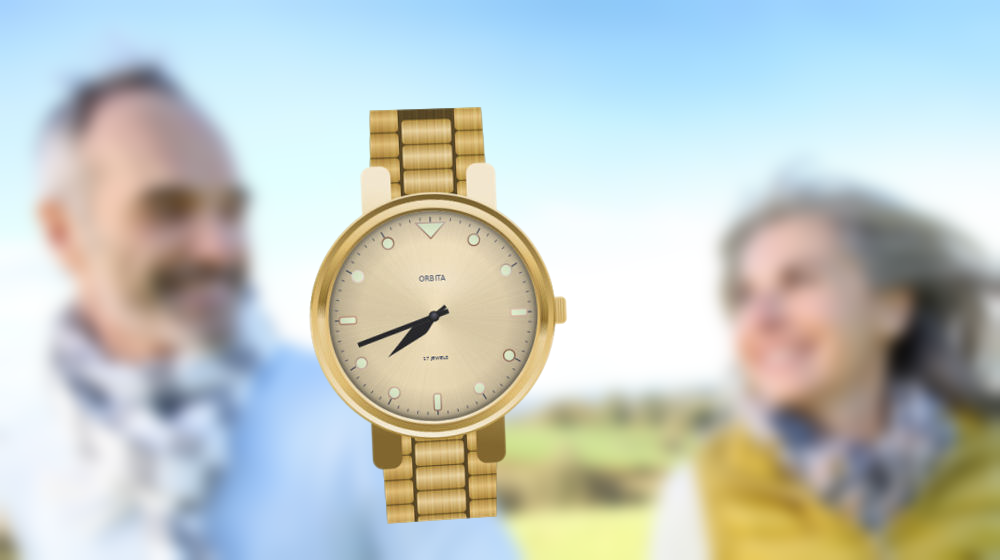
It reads 7h42
